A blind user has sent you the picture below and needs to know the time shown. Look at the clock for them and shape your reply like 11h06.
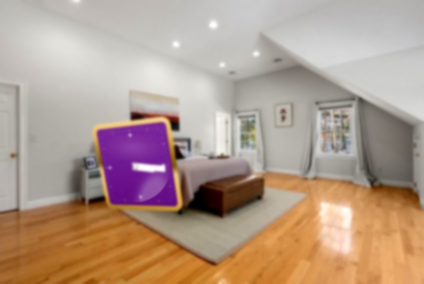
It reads 3h16
